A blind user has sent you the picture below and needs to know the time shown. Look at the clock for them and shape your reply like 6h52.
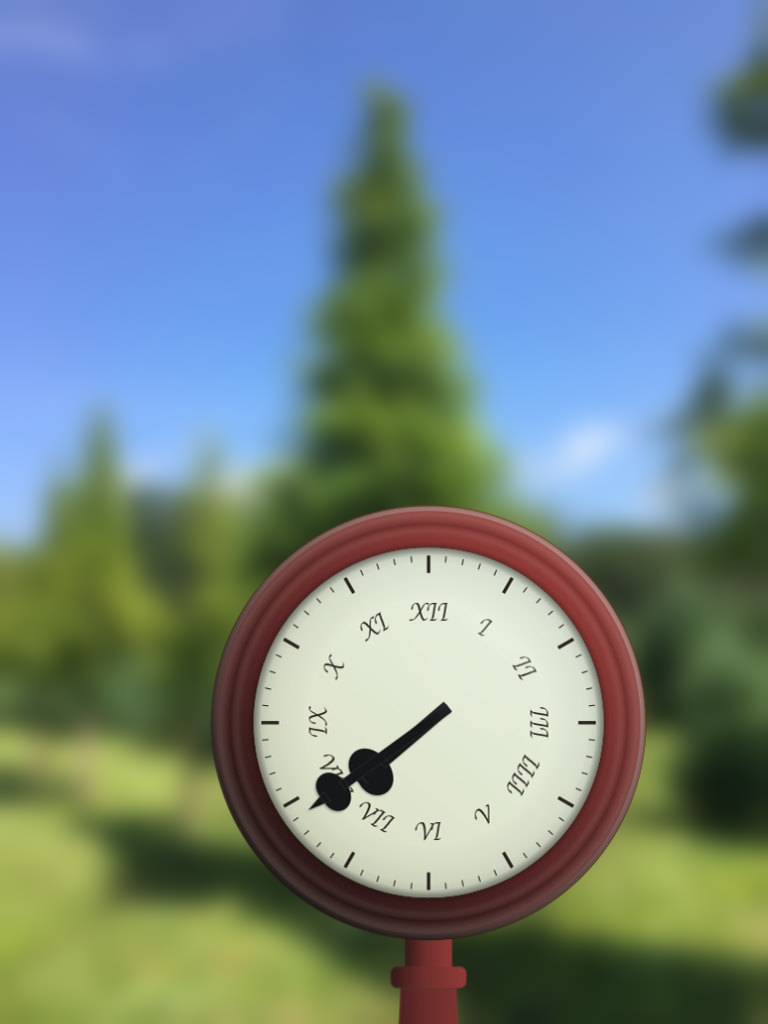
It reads 7h39
